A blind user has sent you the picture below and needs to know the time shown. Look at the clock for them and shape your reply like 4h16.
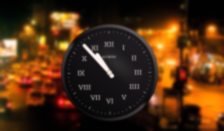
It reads 10h53
